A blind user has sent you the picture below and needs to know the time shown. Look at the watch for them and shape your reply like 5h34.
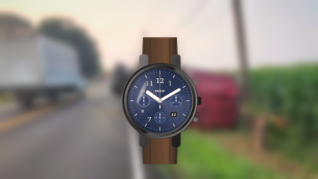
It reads 10h10
